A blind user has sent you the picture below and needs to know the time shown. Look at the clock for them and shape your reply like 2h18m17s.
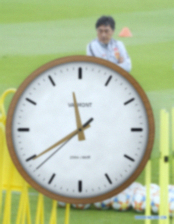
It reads 11h39m38s
